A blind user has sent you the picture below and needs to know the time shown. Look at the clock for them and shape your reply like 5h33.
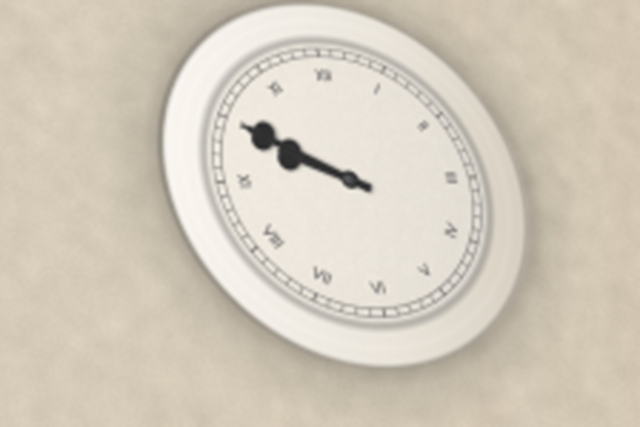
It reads 9h50
